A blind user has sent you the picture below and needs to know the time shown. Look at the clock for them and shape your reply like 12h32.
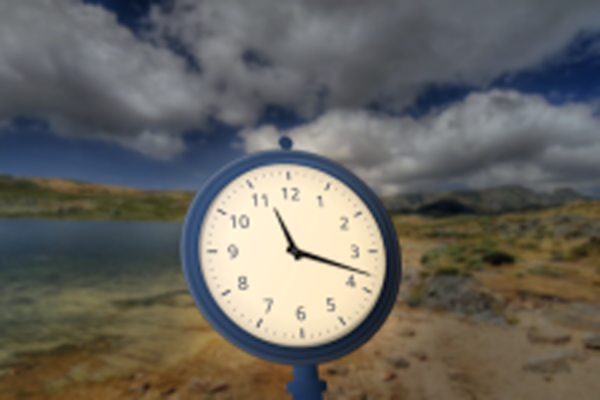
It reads 11h18
